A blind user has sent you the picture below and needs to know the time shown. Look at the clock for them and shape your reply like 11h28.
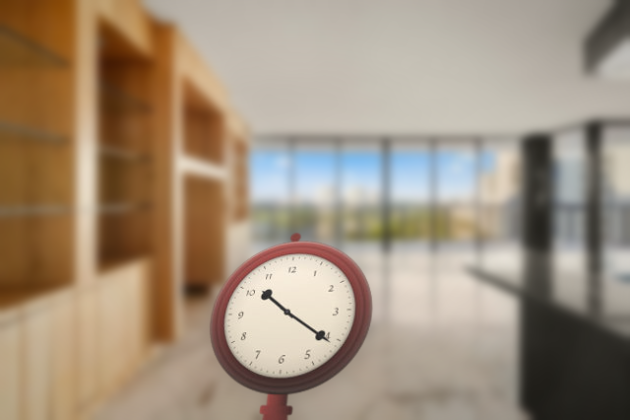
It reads 10h21
